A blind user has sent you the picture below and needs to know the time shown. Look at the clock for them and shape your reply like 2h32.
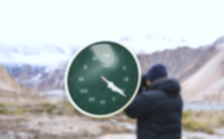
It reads 4h21
